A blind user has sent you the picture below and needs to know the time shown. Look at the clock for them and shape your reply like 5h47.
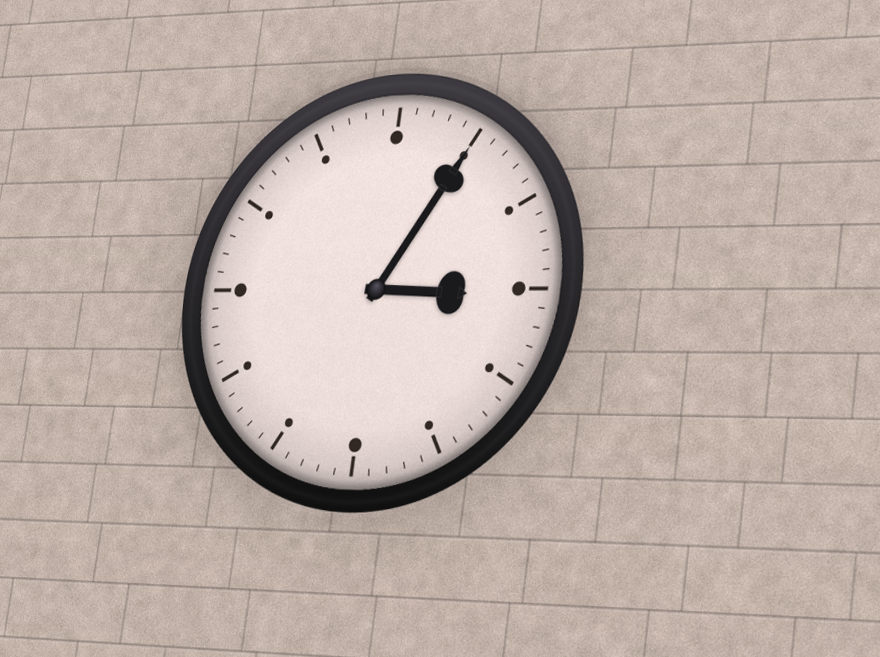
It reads 3h05
